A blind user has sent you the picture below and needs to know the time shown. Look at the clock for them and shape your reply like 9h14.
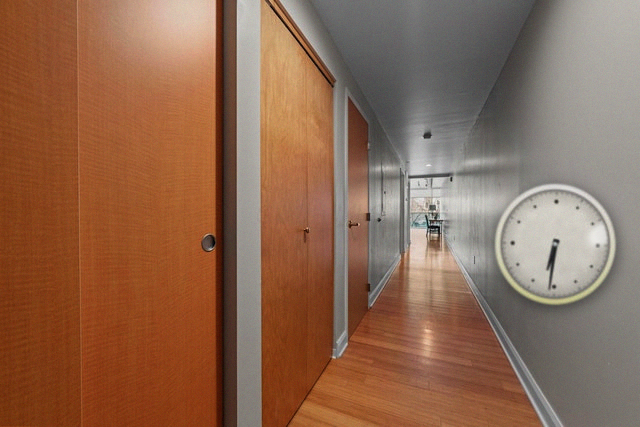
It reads 6h31
